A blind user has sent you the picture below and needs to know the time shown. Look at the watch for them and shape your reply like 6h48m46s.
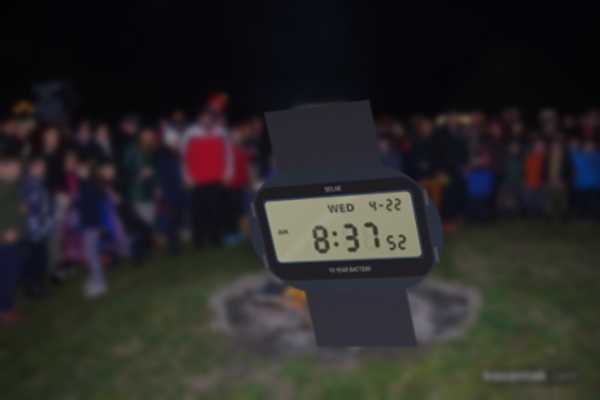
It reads 8h37m52s
